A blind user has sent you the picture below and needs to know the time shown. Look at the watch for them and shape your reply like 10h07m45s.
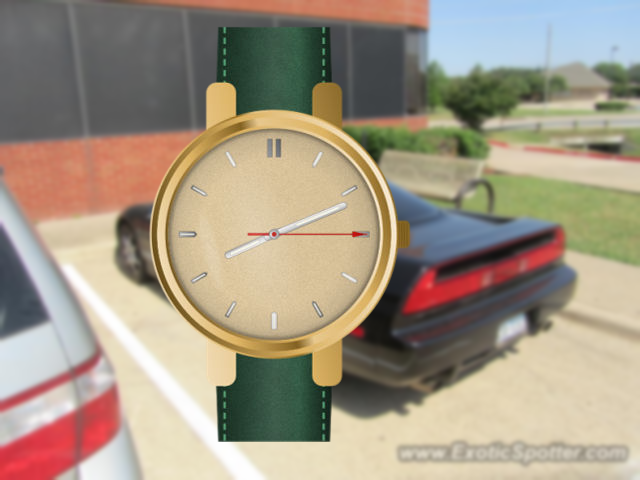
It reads 8h11m15s
